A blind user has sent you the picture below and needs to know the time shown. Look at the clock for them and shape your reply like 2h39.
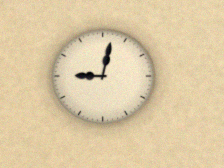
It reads 9h02
